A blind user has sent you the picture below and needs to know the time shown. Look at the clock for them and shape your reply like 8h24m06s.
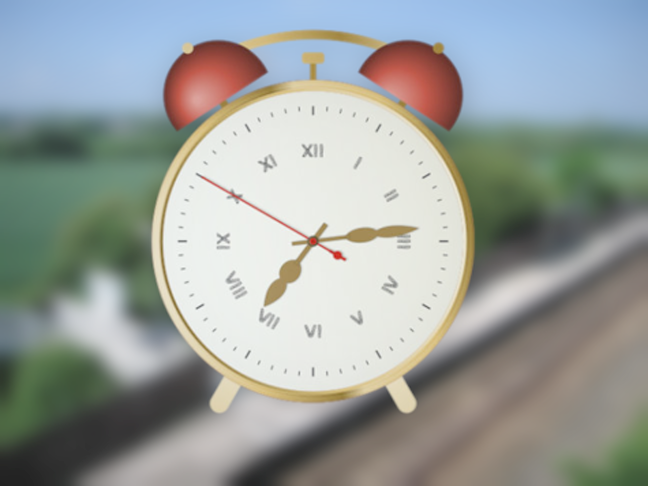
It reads 7h13m50s
